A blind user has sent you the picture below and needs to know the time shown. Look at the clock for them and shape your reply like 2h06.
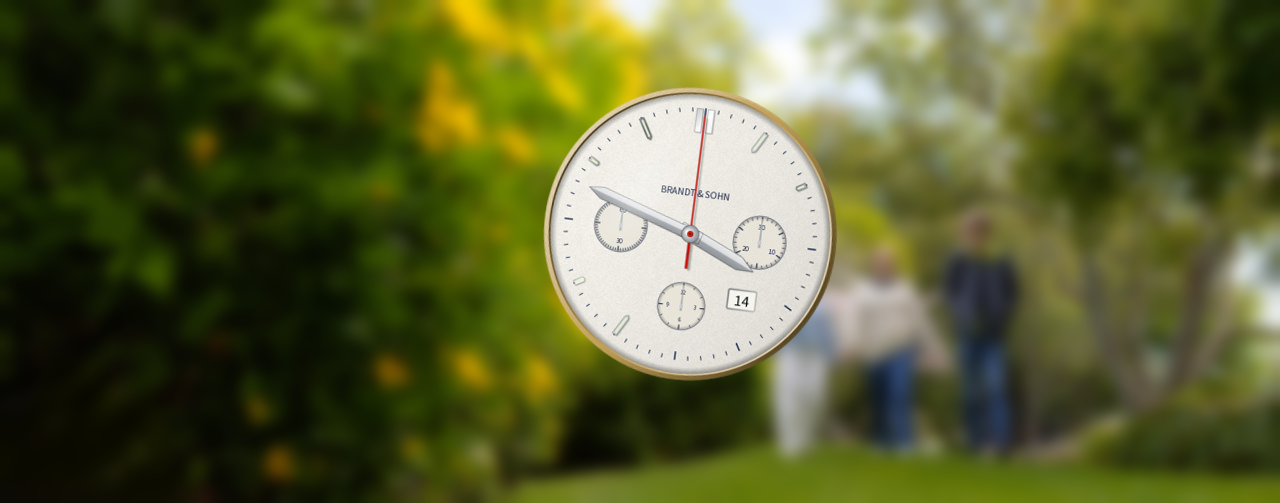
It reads 3h48
